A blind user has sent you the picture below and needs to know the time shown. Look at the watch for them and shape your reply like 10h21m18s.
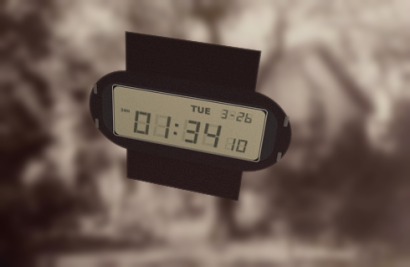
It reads 1h34m10s
